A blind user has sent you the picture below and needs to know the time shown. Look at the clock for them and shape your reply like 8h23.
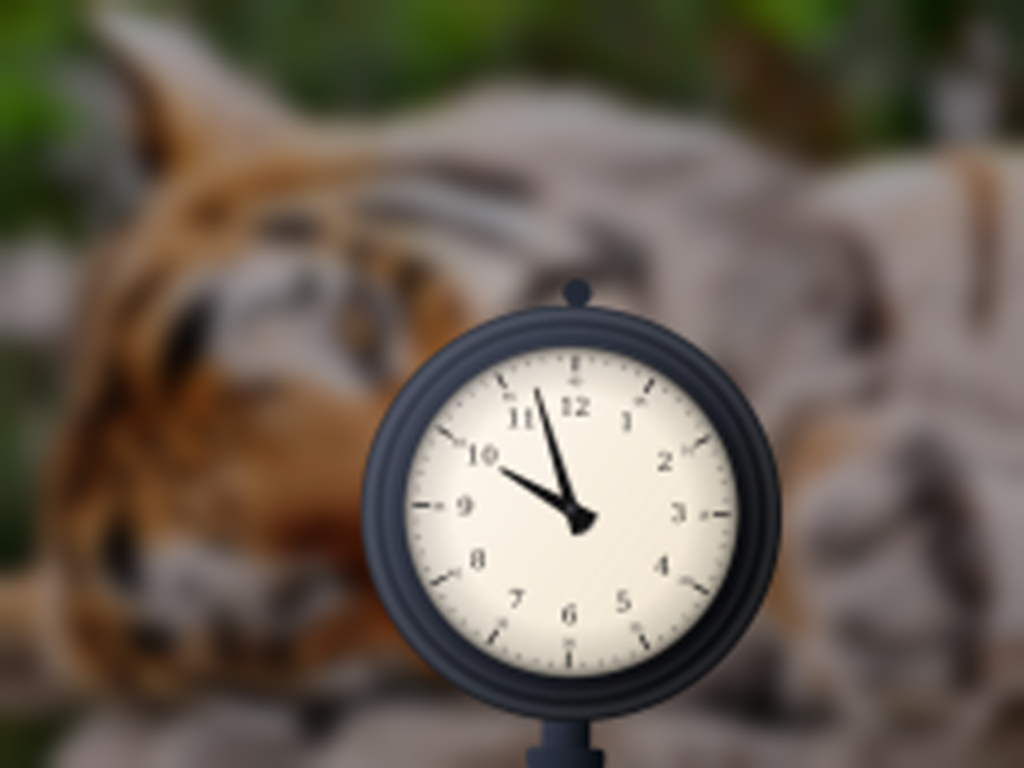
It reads 9h57
